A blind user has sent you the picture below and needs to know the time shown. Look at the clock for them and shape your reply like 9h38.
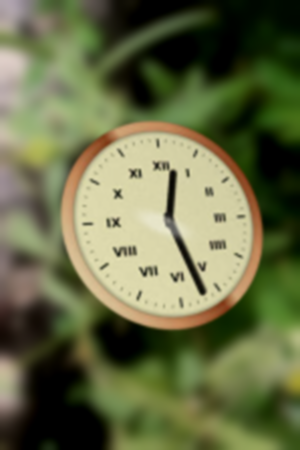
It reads 12h27
